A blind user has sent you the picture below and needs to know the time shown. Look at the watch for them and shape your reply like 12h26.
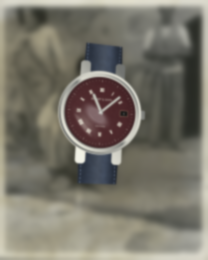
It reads 11h08
